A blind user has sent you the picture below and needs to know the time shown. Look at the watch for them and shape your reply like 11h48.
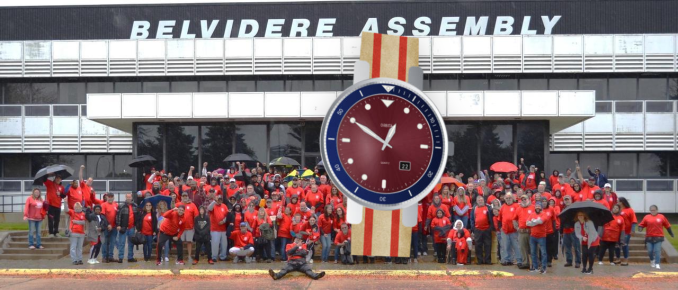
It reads 12h50
